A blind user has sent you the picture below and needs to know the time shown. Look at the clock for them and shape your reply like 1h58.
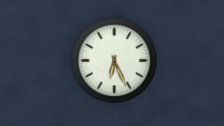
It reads 6h26
